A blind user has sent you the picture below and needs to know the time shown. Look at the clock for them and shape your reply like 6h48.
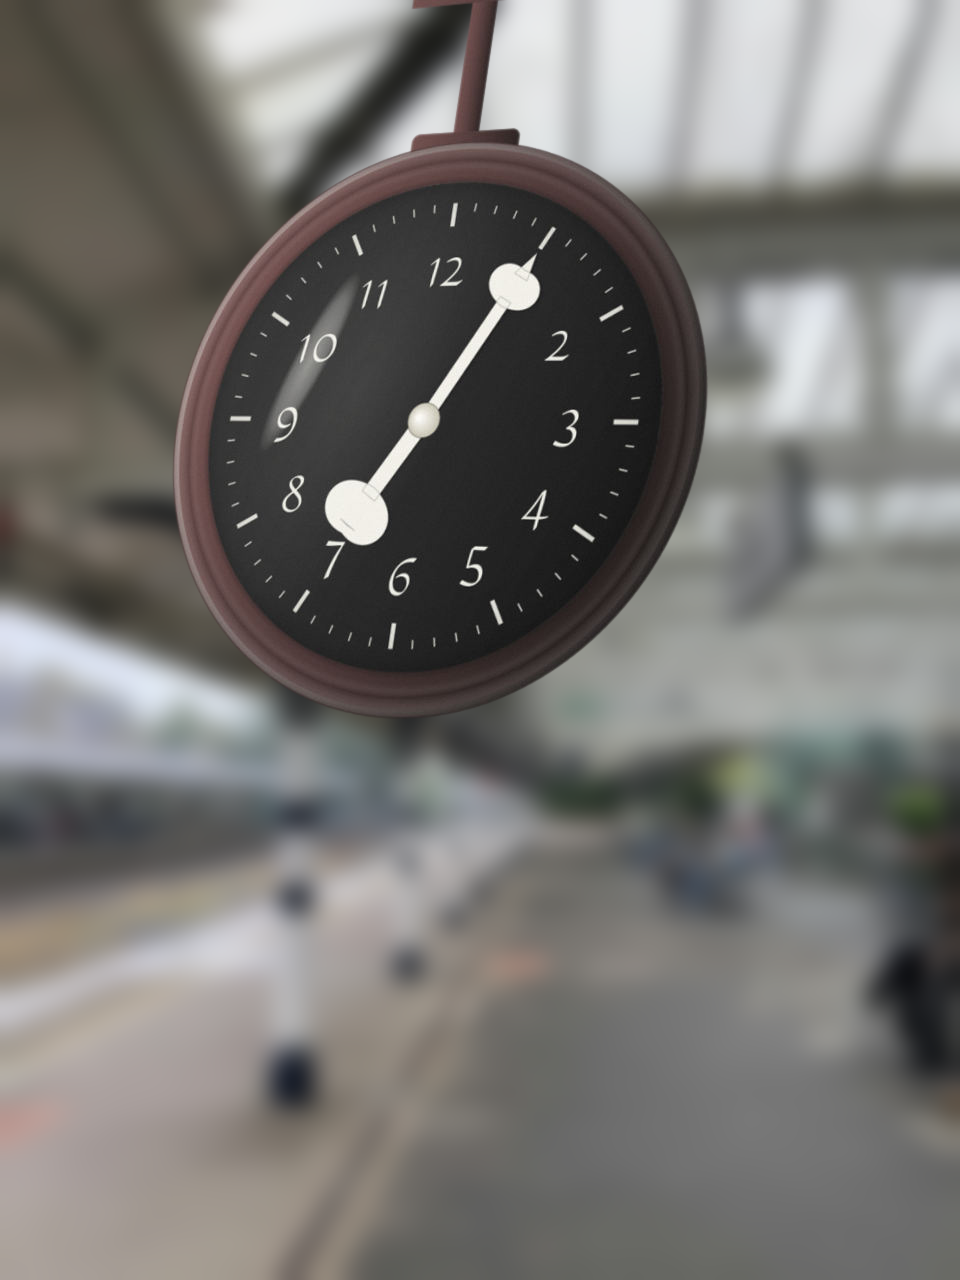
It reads 7h05
